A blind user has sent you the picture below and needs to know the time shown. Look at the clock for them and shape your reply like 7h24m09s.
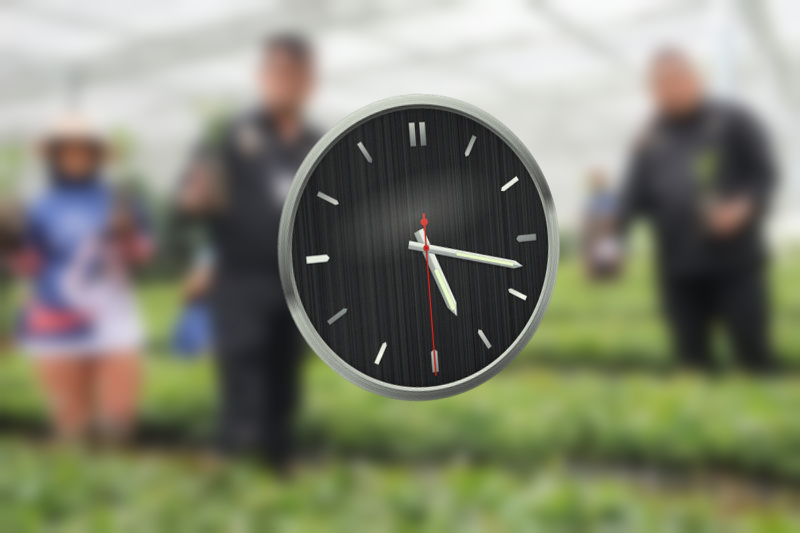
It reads 5h17m30s
